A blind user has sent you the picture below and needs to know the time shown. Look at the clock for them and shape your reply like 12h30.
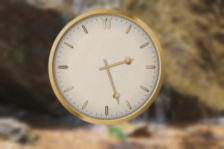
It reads 2h27
